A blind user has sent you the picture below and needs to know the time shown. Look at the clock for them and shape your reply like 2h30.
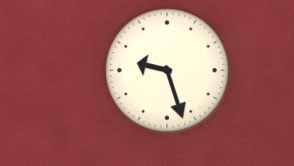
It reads 9h27
